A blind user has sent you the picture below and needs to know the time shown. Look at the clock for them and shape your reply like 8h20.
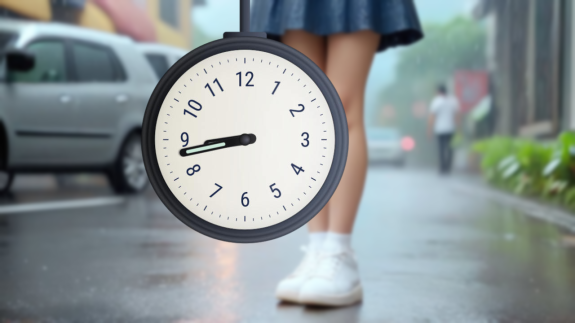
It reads 8h43
